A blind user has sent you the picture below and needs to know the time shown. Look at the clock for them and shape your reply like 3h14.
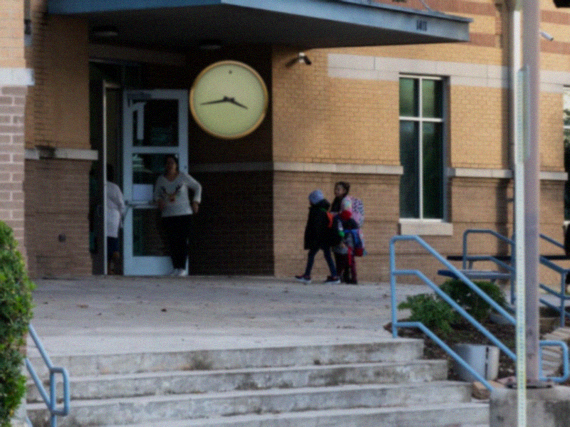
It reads 3h43
